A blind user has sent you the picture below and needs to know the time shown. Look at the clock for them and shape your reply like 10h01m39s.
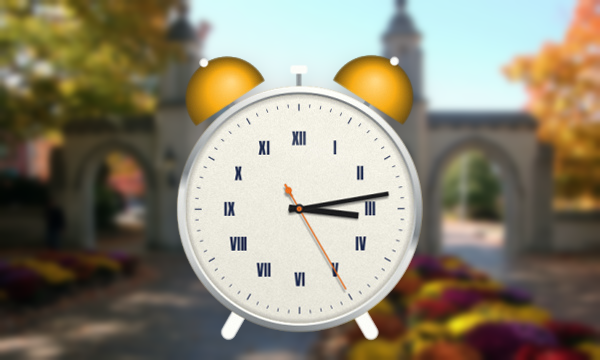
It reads 3h13m25s
